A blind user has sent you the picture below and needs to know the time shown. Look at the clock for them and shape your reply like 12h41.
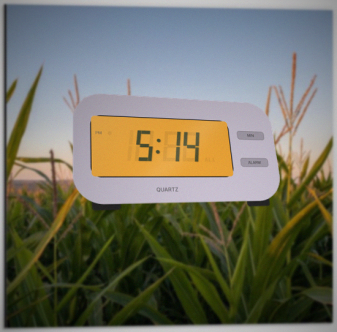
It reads 5h14
